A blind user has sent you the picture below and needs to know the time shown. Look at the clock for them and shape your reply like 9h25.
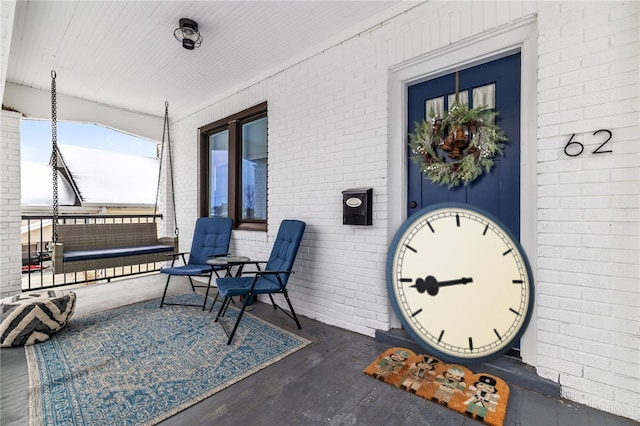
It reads 8h44
